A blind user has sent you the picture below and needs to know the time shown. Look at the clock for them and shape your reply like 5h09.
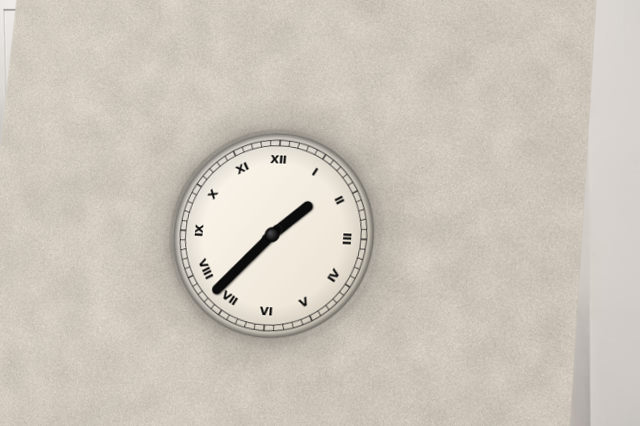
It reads 1h37
